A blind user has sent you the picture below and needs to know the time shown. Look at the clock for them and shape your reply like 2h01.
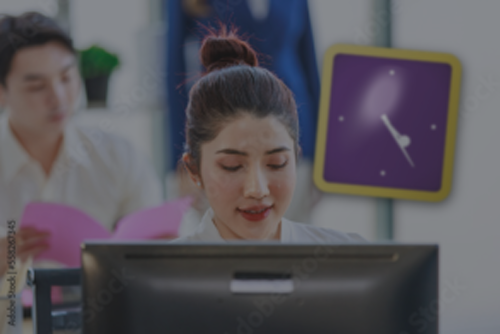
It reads 4h24
